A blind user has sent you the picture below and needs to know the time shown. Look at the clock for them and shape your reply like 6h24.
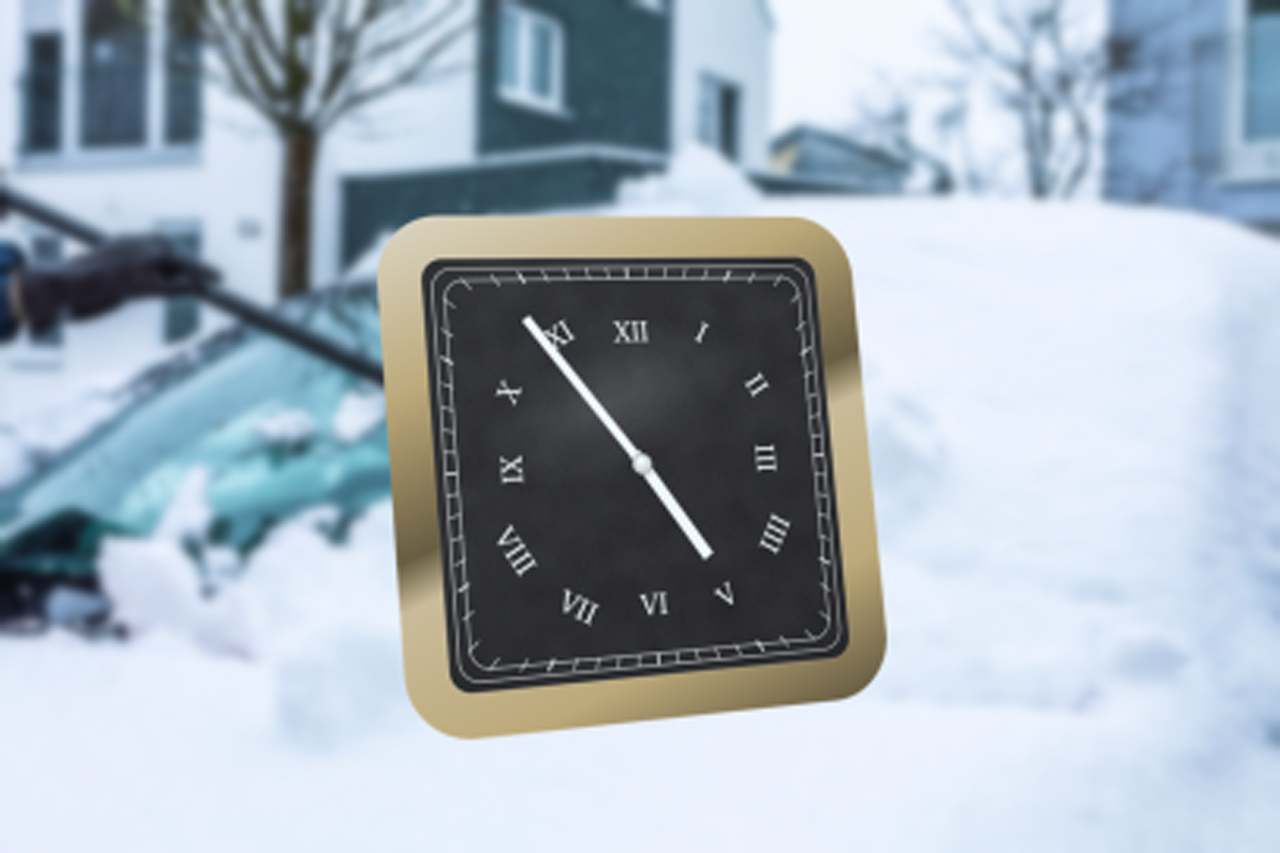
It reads 4h54
